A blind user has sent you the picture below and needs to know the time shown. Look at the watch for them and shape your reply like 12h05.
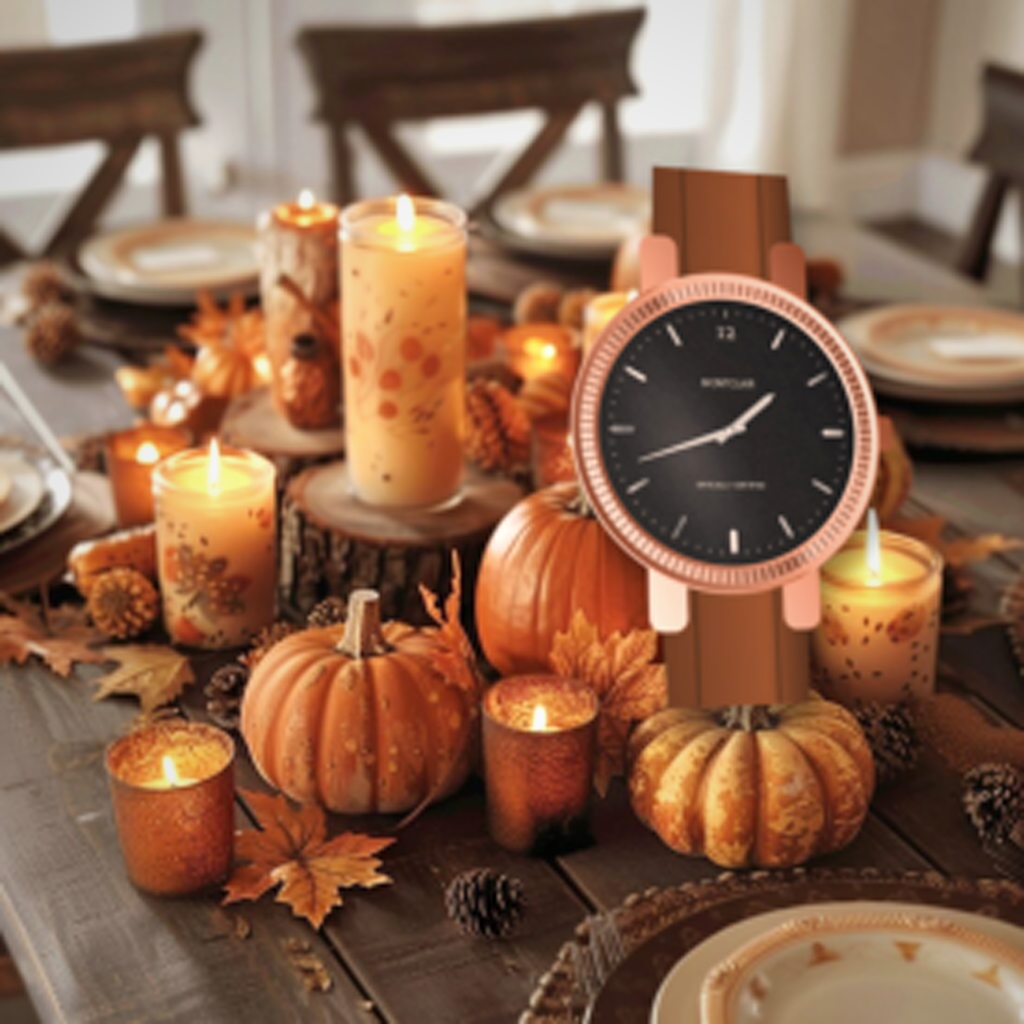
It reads 1h42
